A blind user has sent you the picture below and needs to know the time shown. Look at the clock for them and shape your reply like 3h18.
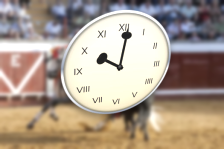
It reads 10h01
